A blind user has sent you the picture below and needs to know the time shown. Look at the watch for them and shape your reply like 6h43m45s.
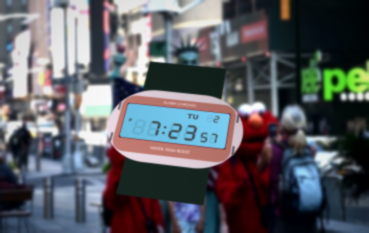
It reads 7h23m57s
